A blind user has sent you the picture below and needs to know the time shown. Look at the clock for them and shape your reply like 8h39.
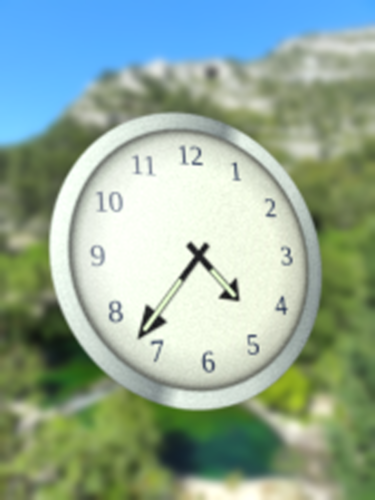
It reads 4h37
